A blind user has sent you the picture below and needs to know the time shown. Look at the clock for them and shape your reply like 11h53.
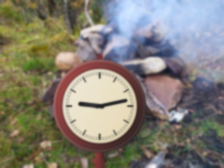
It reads 9h13
